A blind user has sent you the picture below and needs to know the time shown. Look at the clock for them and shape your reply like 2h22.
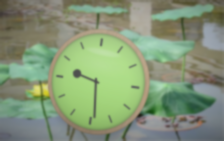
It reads 9h29
